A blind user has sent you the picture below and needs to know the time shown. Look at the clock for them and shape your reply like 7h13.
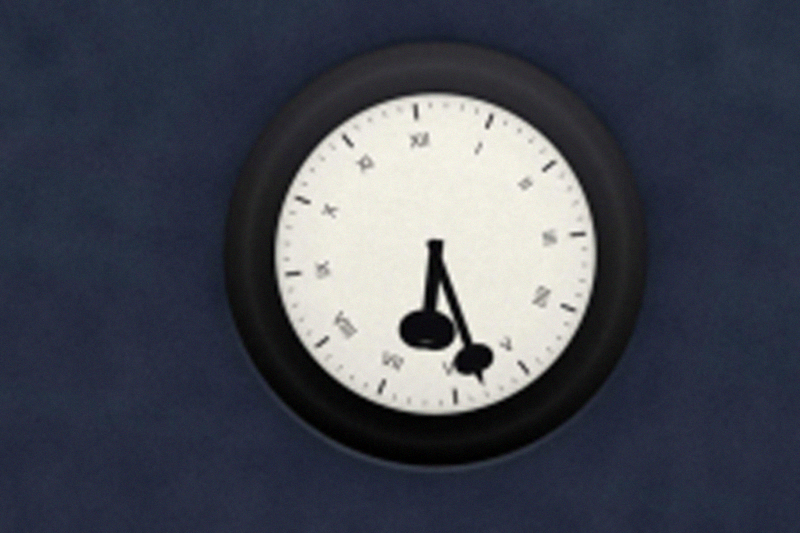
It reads 6h28
